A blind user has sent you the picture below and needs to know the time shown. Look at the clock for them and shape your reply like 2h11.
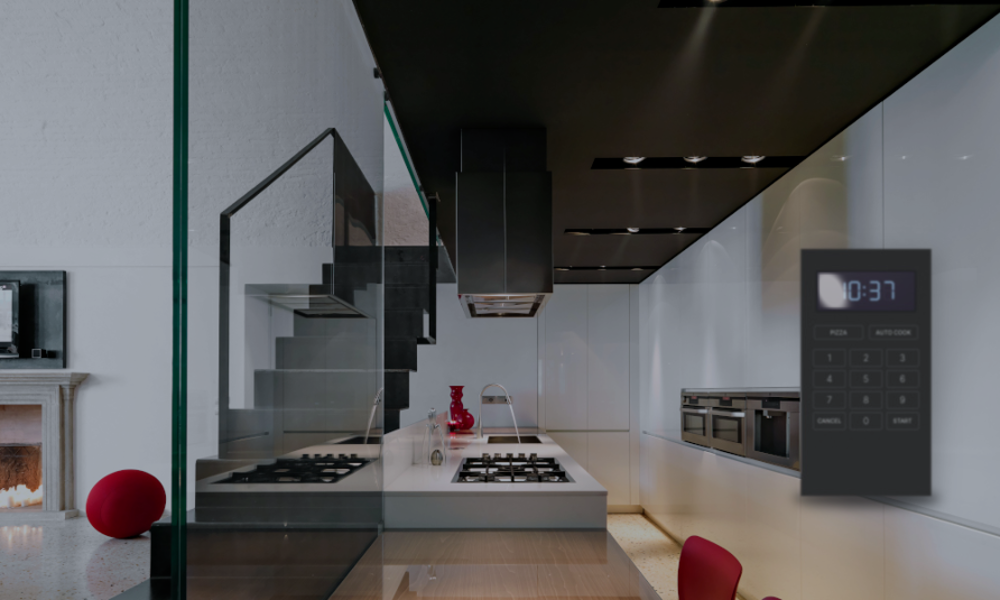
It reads 10h37
